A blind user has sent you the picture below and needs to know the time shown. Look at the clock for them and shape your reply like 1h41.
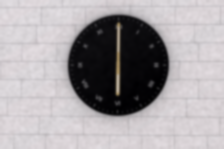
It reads 6h00
